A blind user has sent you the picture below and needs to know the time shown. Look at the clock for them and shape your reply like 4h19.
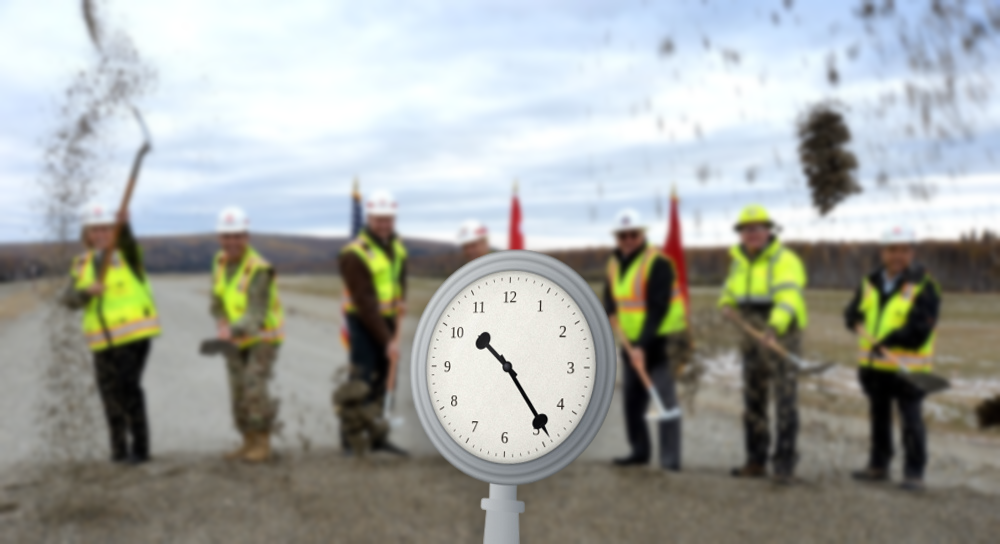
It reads 10h24
